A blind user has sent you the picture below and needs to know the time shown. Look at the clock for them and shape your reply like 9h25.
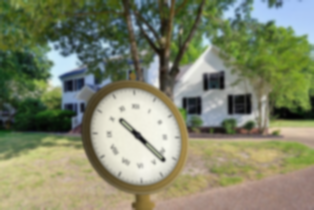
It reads 10h22
